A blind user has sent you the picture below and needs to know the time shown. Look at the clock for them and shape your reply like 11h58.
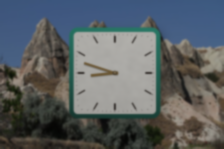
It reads 8h48
